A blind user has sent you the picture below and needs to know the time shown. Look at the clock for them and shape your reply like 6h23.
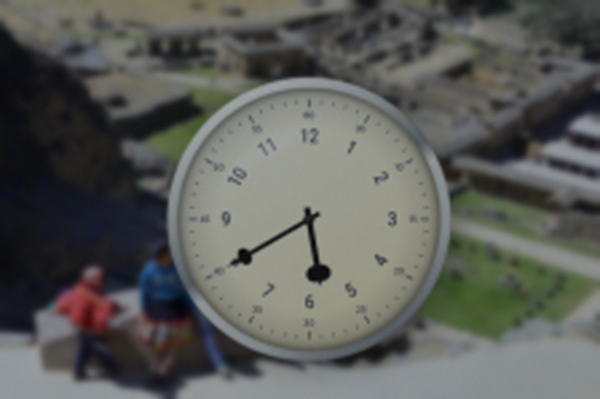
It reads 5h40
